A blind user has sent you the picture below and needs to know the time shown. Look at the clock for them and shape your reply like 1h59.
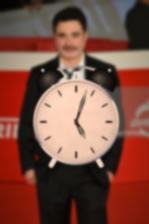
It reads 5h03
